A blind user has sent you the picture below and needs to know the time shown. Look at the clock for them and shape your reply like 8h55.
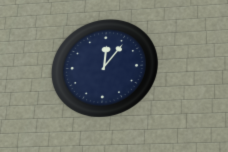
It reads 12h06
